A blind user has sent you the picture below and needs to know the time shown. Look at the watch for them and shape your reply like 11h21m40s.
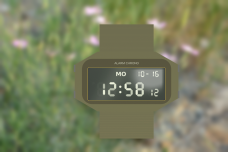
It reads 12h58m12s
